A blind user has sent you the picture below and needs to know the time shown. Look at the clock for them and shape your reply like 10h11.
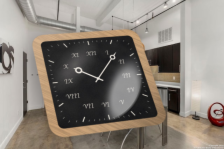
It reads 10h07
